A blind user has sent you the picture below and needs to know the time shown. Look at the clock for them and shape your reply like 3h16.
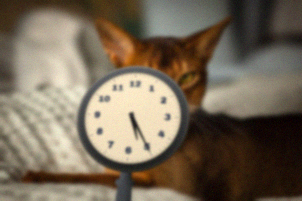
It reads 5h25
